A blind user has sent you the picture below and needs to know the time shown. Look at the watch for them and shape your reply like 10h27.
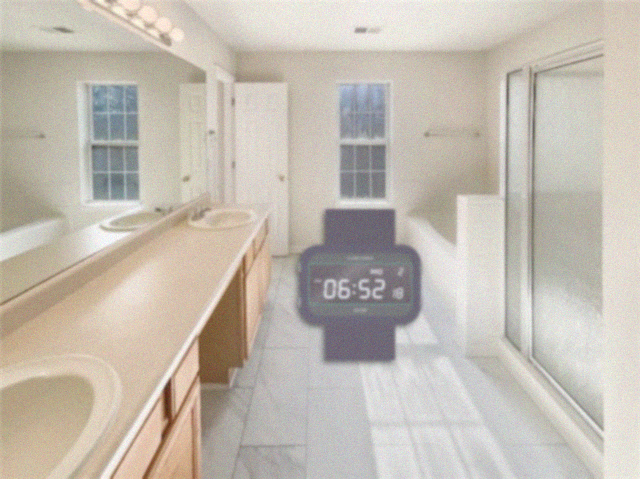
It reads 6h52
